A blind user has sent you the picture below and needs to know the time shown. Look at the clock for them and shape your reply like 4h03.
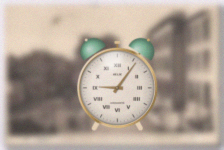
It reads 9h06
